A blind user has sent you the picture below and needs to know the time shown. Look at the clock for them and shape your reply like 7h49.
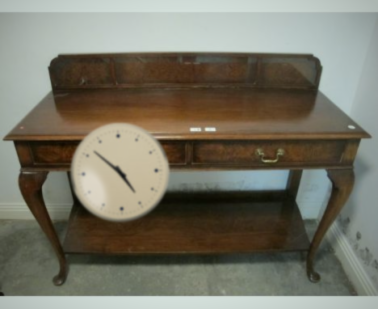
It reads 4h52
